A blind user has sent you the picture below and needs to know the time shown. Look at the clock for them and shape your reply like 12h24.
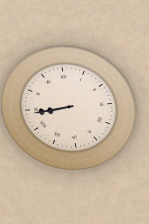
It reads 8h44
